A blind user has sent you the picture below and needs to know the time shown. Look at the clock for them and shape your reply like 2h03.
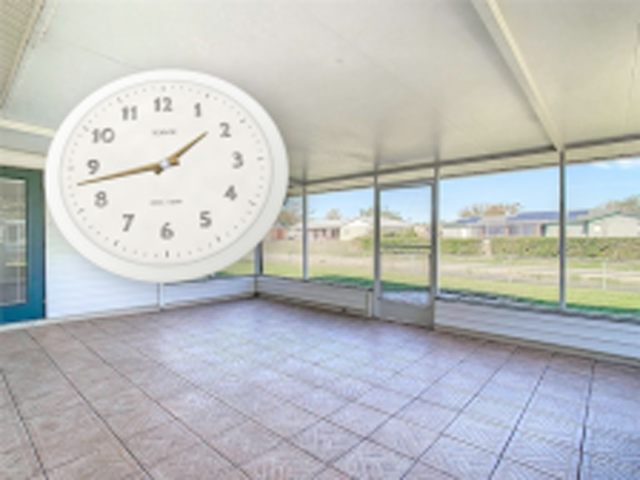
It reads 1h43
